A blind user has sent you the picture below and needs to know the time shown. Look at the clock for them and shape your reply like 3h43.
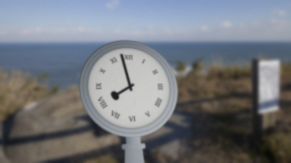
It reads 7h58
